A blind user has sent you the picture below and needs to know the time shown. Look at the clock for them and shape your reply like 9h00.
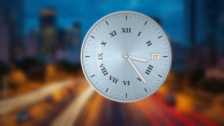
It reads 3h24
